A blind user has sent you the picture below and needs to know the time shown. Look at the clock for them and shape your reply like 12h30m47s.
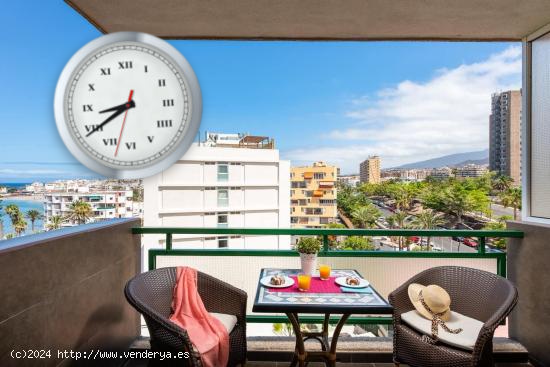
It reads 8h39m33s
